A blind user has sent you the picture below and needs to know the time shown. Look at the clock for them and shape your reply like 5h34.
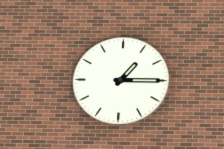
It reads 1h15
